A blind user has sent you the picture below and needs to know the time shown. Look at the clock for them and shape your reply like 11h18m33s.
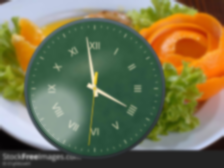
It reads 3h58m31s
